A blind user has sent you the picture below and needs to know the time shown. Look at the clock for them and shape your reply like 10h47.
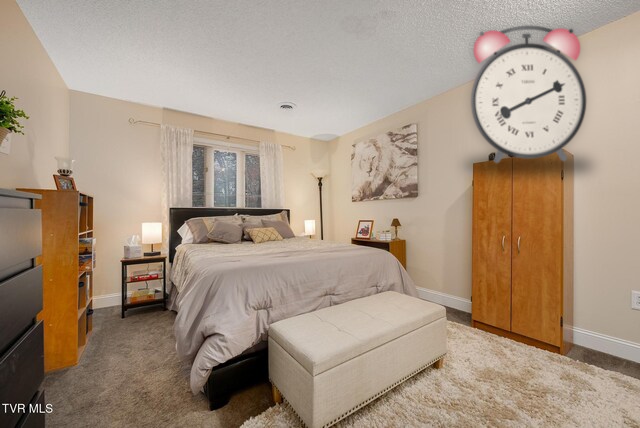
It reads 8h11
